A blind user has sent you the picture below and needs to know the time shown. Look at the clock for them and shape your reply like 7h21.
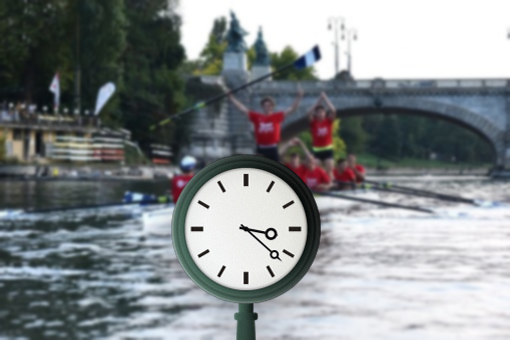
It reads 3h22
